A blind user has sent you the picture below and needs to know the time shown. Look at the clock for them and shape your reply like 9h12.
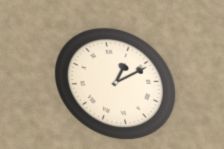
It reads 1h11
